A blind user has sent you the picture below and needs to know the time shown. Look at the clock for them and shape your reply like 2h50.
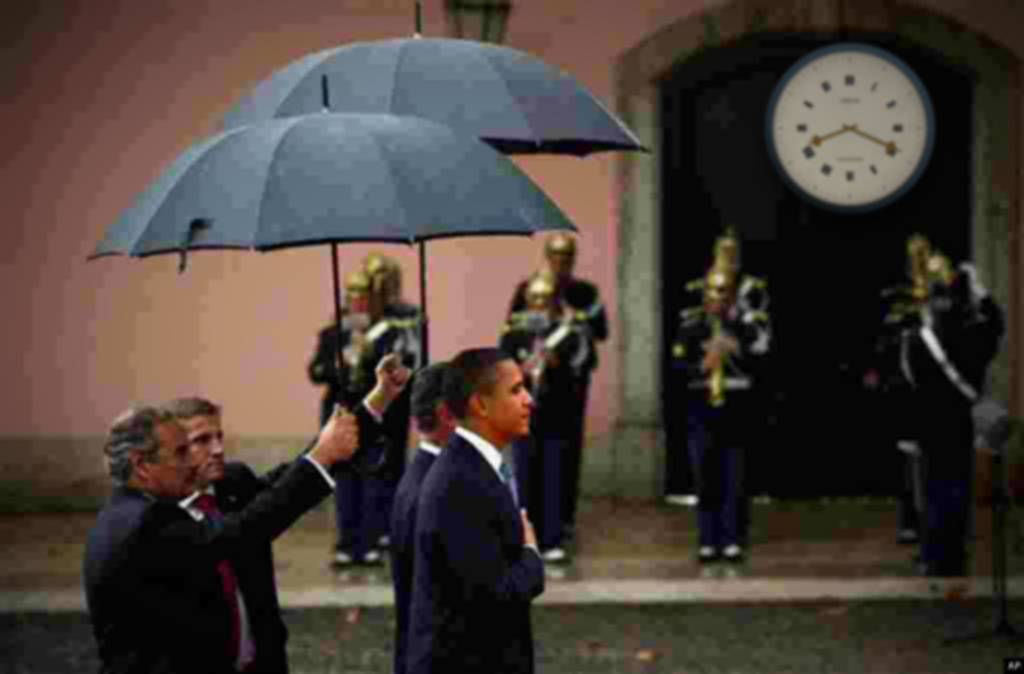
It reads 8h19
